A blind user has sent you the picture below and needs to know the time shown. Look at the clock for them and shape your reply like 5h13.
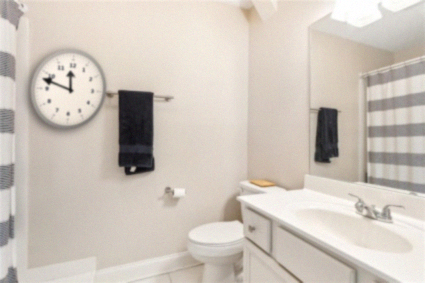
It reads 11h48
